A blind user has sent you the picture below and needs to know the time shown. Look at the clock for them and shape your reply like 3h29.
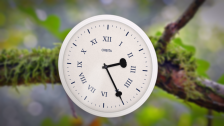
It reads 2h25
